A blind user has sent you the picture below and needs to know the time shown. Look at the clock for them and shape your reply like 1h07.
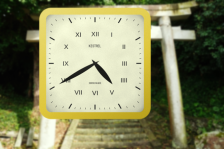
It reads 4h40
